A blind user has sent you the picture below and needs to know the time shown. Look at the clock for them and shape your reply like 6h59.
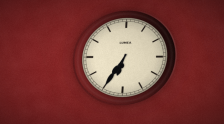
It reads 6h35
